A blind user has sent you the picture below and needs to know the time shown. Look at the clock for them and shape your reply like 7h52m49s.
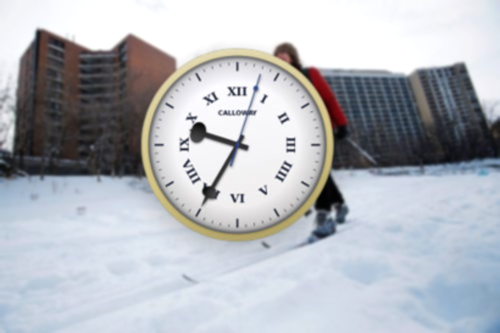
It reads 9h35m03s
